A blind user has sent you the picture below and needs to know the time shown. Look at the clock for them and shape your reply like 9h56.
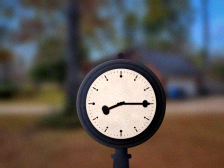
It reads 8h15
